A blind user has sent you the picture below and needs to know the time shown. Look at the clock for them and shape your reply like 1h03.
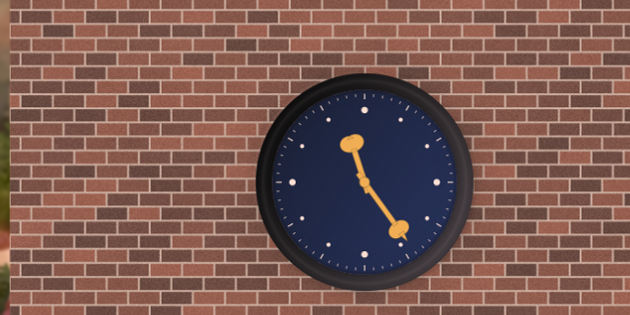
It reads 11h24
